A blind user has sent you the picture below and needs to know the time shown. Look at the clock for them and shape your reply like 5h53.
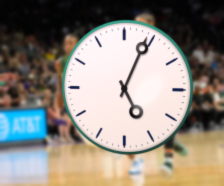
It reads 5h04
